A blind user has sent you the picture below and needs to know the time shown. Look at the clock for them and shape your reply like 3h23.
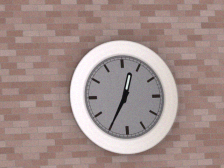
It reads 12h35
